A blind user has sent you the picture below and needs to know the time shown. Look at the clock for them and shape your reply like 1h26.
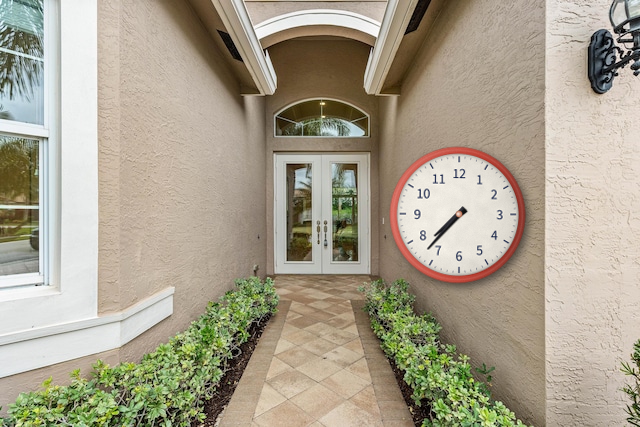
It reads 7h37
